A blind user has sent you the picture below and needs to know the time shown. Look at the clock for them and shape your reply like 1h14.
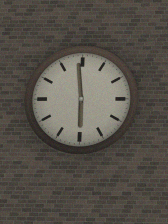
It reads 5h59
